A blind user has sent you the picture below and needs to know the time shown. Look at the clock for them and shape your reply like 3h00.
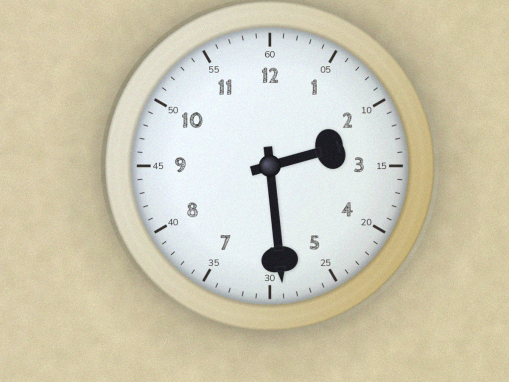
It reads 2h29
